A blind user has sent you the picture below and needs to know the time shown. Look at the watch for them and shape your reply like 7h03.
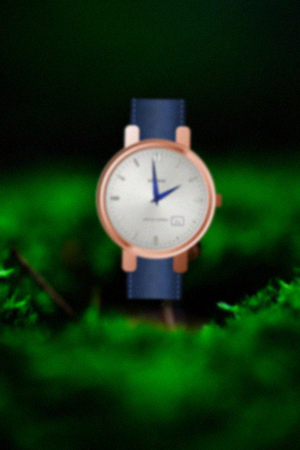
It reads 1h59
